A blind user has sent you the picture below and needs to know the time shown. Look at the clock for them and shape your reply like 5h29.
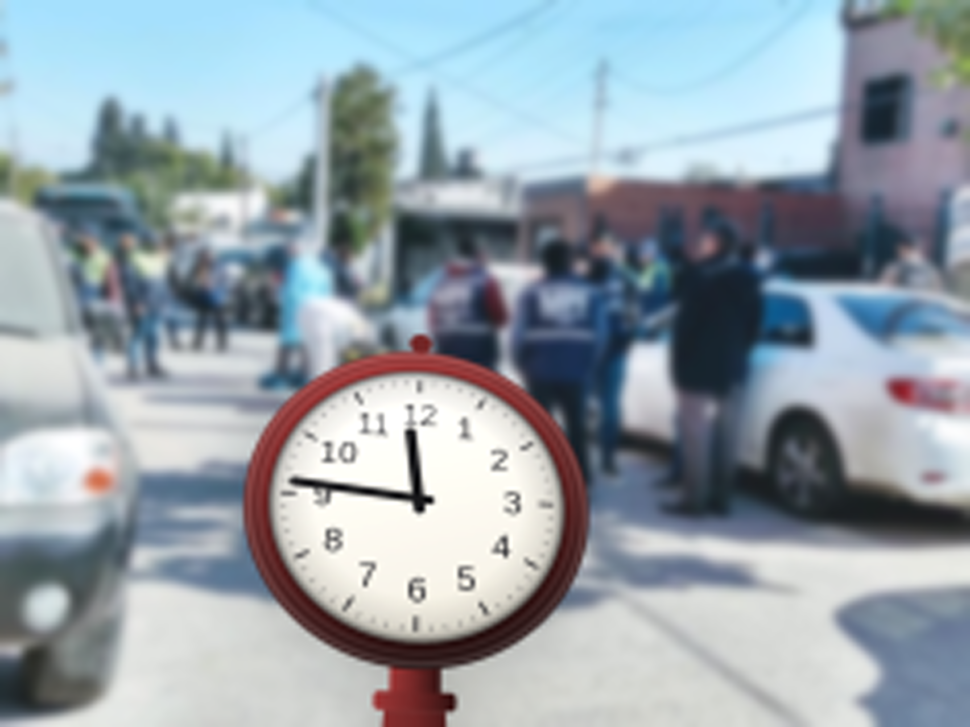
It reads 11h46
